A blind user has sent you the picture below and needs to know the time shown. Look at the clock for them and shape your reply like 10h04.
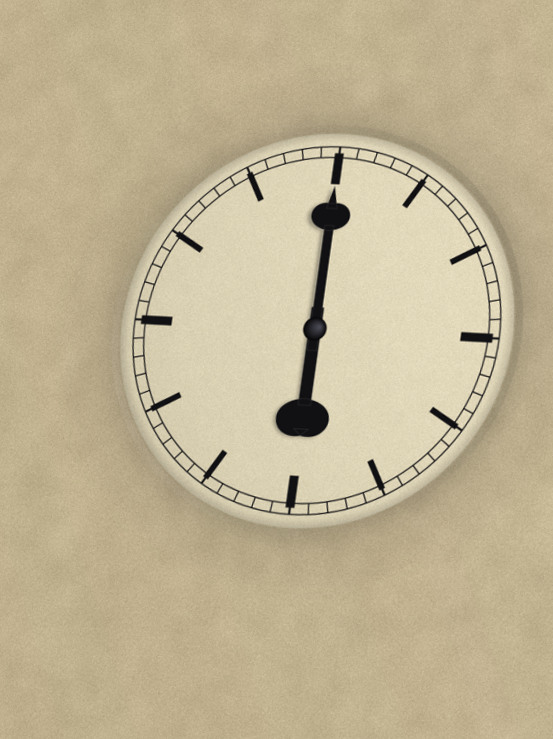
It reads 6h00
